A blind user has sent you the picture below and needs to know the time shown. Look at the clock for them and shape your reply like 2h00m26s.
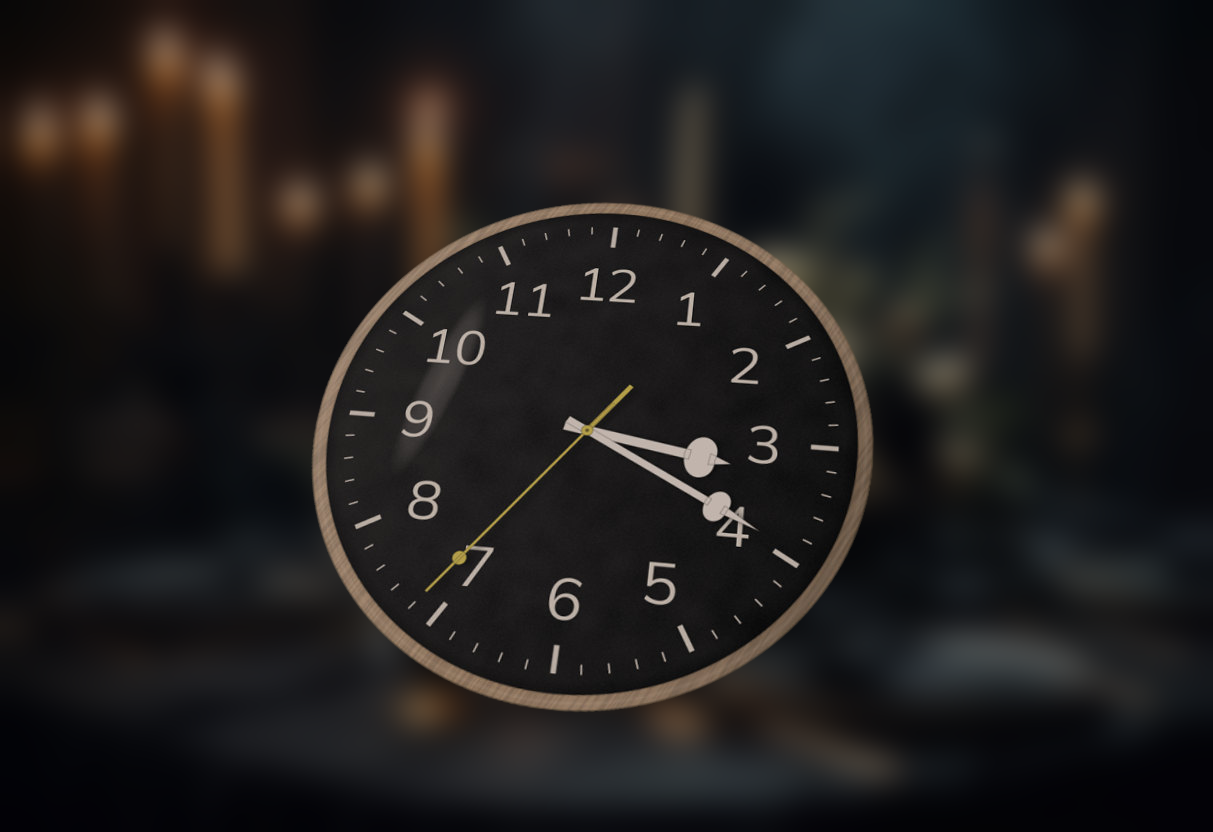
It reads 3h19m36s
